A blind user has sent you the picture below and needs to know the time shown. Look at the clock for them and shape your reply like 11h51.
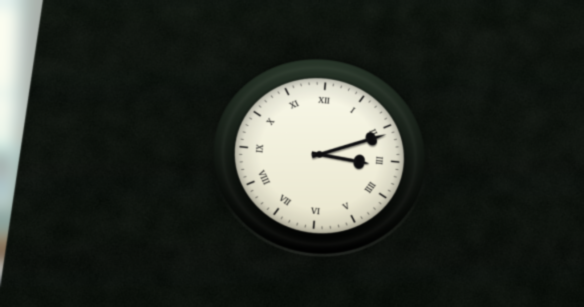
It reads 3h11
